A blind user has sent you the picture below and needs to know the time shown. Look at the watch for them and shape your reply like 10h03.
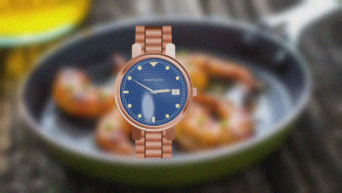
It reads 2h50
